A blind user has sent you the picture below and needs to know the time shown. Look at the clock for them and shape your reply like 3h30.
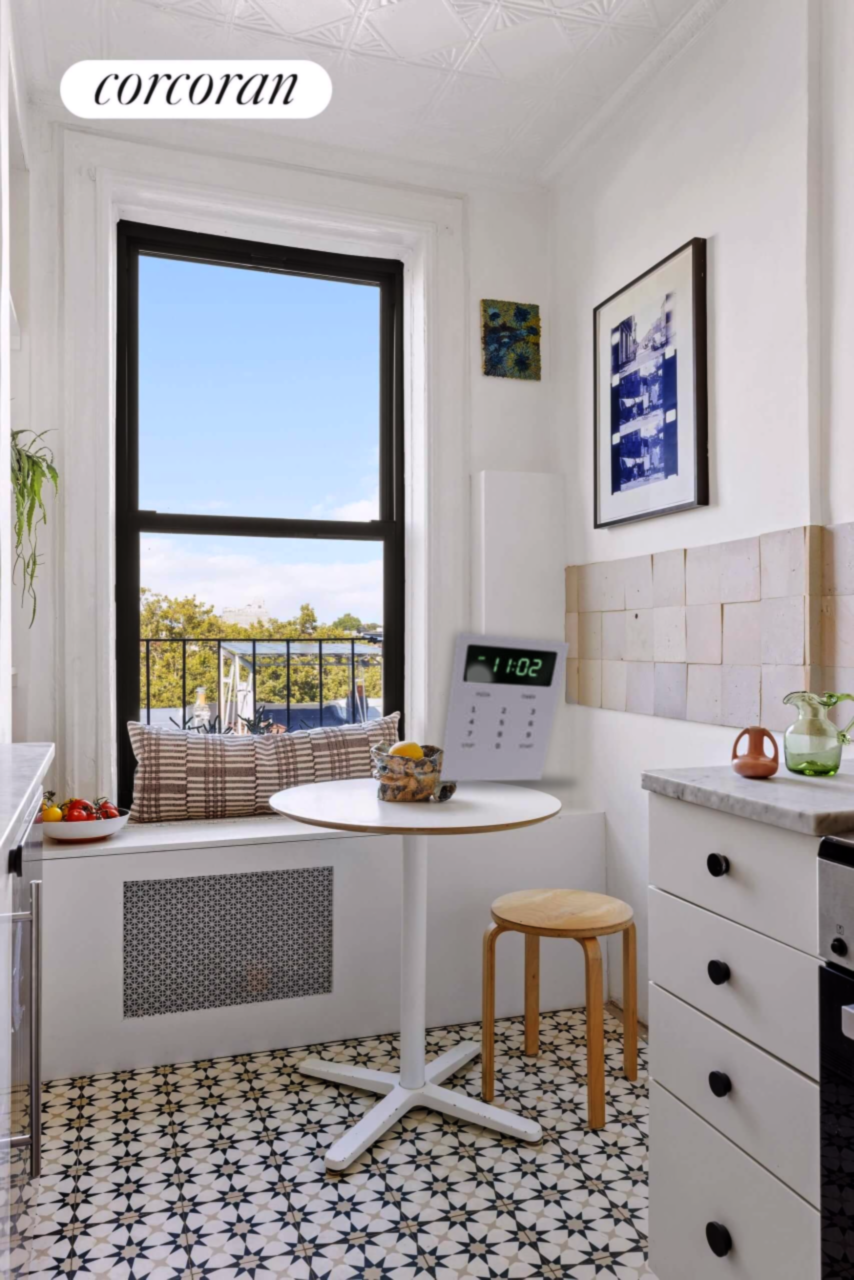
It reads 11h02
